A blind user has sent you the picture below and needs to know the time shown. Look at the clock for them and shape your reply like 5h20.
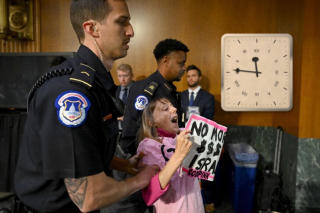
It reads 11h46
